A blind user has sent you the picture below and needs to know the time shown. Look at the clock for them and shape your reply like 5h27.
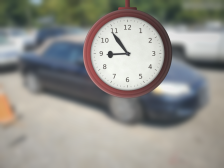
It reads 8h54
